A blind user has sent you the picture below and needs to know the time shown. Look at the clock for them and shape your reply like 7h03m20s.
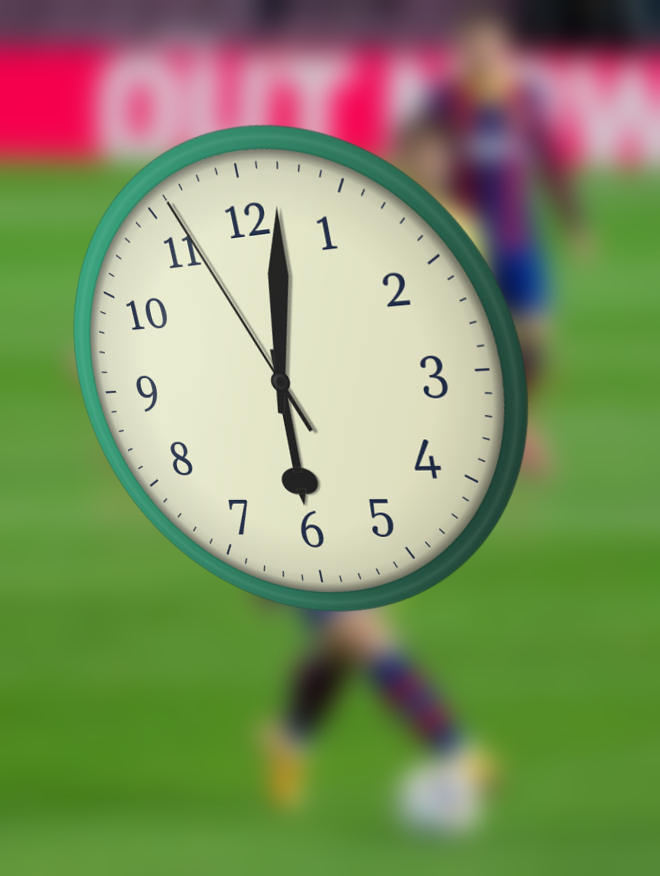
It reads 6h01m56s
